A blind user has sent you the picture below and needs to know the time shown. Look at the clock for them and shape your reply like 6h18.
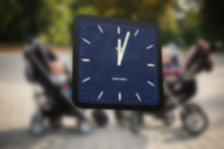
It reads 12h03
